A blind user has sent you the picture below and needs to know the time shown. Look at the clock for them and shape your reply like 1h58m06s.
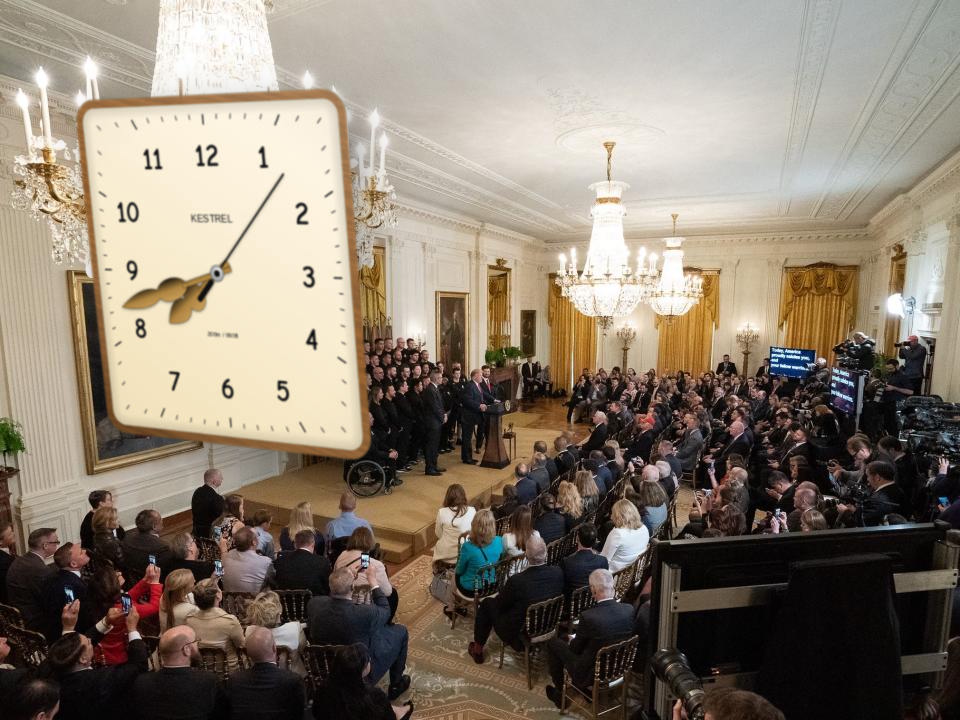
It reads 7h42m07s
